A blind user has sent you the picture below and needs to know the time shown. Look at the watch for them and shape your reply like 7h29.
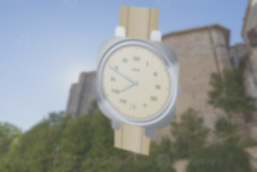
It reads 7h49
